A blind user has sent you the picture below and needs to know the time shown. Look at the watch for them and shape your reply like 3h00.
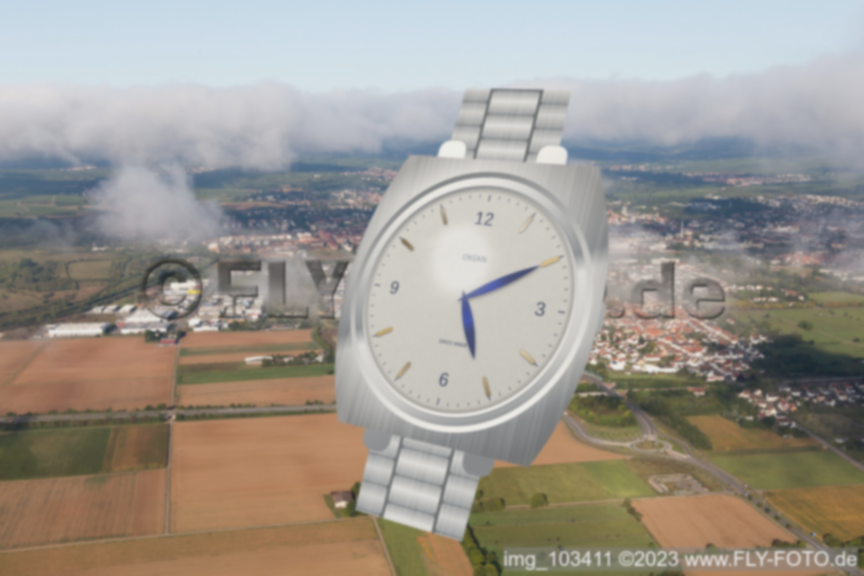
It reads 5h10
